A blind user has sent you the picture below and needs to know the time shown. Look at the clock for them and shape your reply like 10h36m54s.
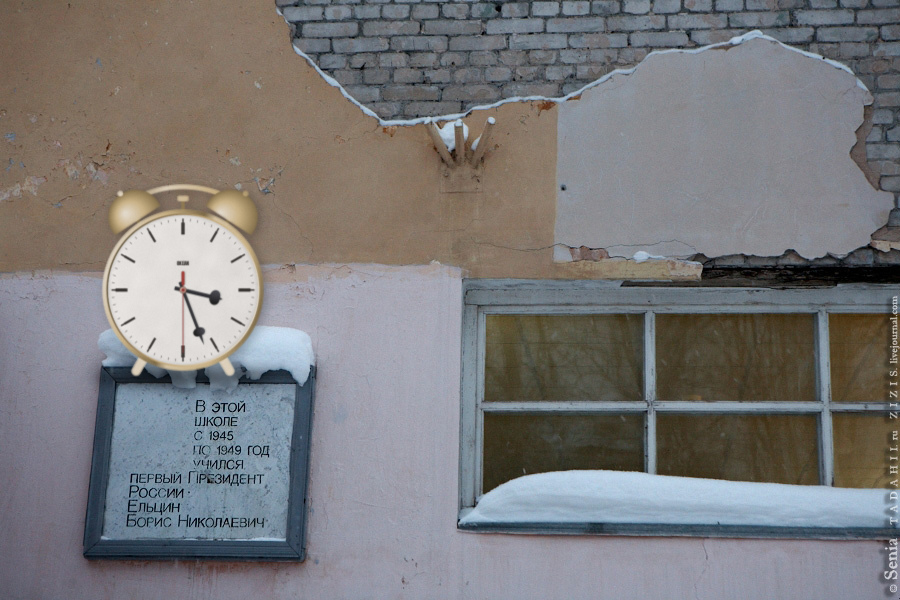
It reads 3h26m30s
